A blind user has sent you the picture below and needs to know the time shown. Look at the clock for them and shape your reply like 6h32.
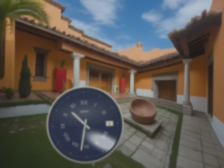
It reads 10h32
